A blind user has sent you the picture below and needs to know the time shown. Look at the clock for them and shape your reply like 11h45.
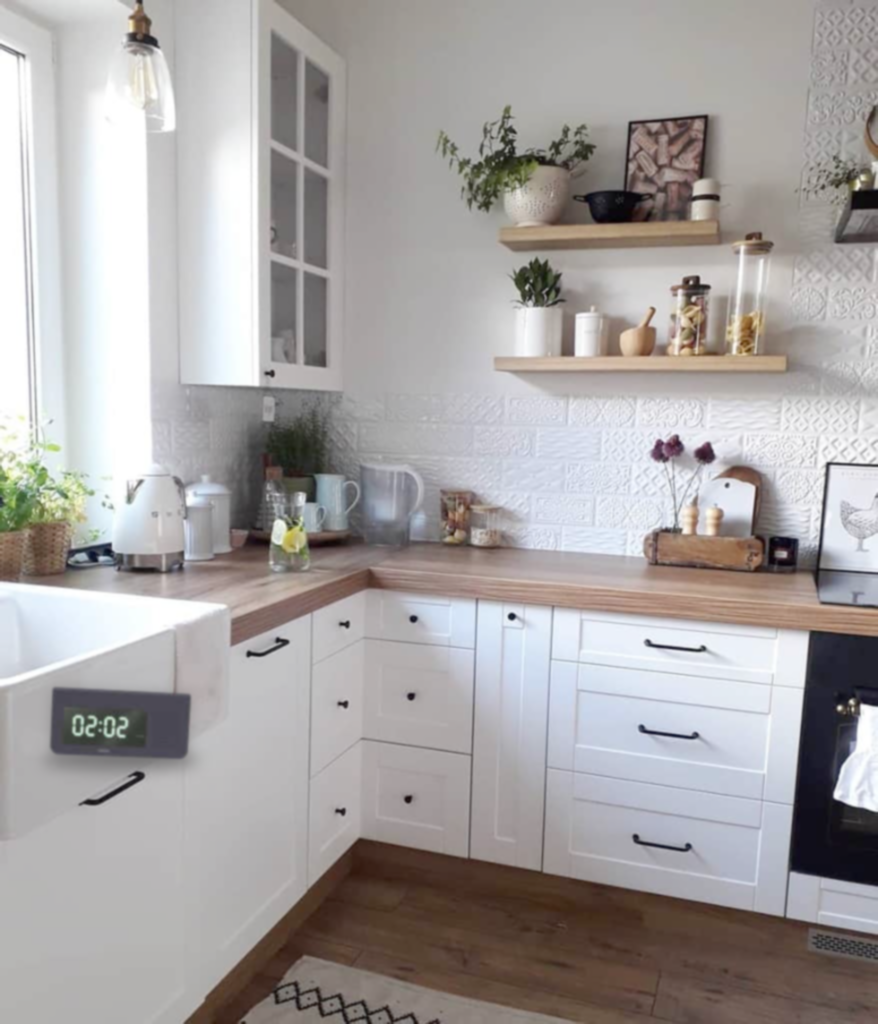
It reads 2h02
